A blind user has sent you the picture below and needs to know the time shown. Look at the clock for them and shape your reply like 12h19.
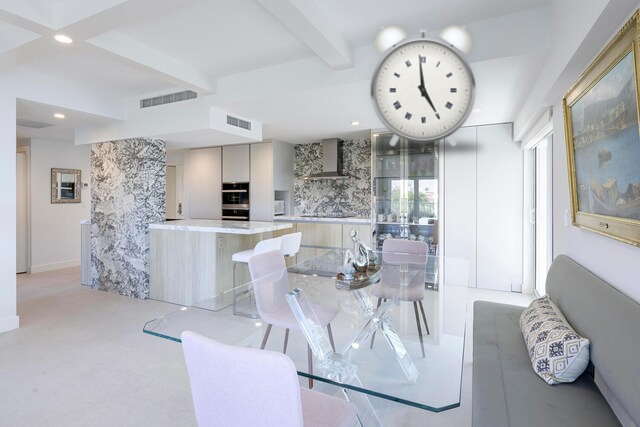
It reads 4h59
